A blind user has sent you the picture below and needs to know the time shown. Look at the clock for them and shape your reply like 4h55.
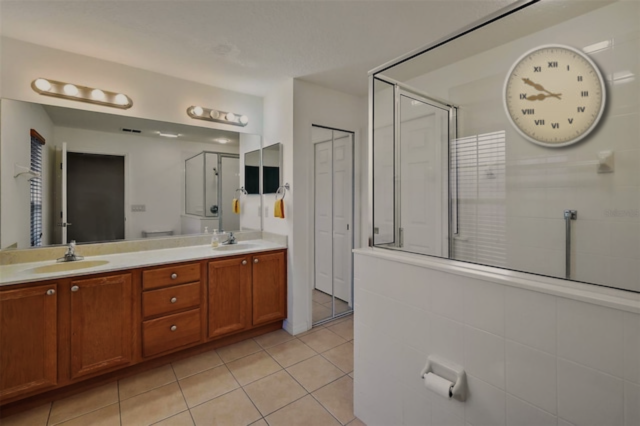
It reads 8h50
